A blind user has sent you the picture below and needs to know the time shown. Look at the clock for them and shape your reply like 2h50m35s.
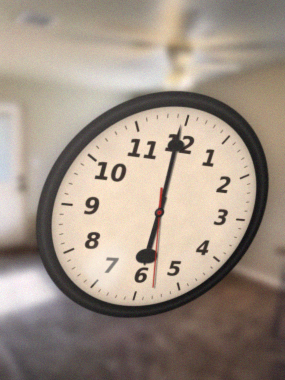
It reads 5h59m28s
